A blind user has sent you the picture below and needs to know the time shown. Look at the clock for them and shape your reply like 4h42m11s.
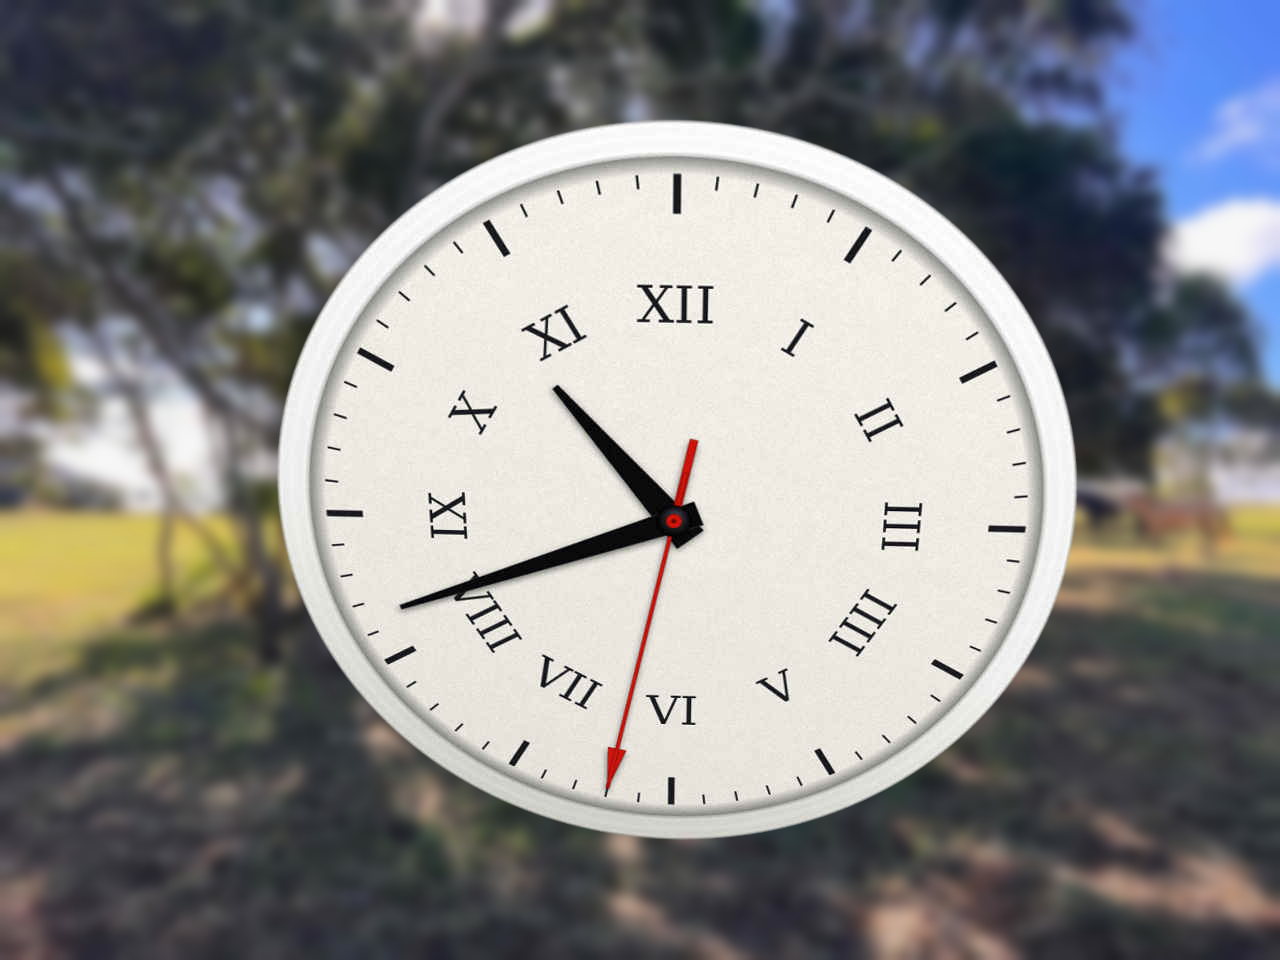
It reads 10h41m32s
